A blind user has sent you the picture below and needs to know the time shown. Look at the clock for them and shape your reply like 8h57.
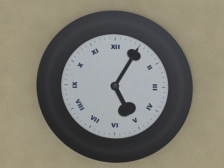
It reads 5h05
